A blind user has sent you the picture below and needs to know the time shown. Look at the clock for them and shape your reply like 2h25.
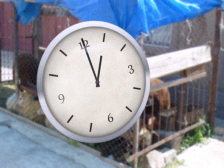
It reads 1h00
